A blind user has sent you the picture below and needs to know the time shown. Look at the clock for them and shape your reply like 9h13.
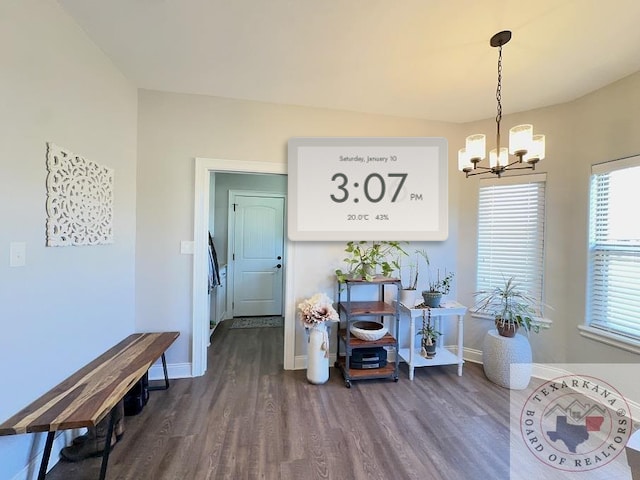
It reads 3h07
